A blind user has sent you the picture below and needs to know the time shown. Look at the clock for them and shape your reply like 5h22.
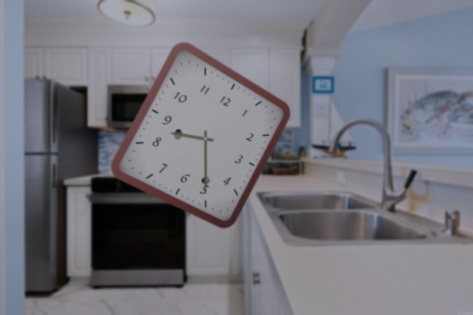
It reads 8h25
